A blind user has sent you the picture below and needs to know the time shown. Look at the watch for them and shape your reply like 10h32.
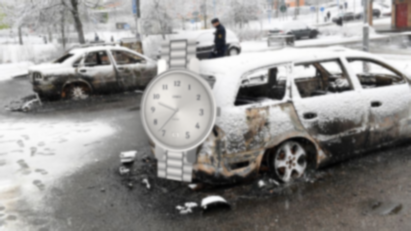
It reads 9h37
